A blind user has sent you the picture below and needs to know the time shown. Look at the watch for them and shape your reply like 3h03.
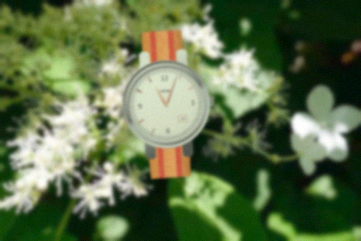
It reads 11h04
